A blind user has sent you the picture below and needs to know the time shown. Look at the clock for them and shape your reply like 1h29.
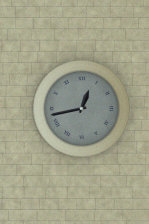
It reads 12h43
